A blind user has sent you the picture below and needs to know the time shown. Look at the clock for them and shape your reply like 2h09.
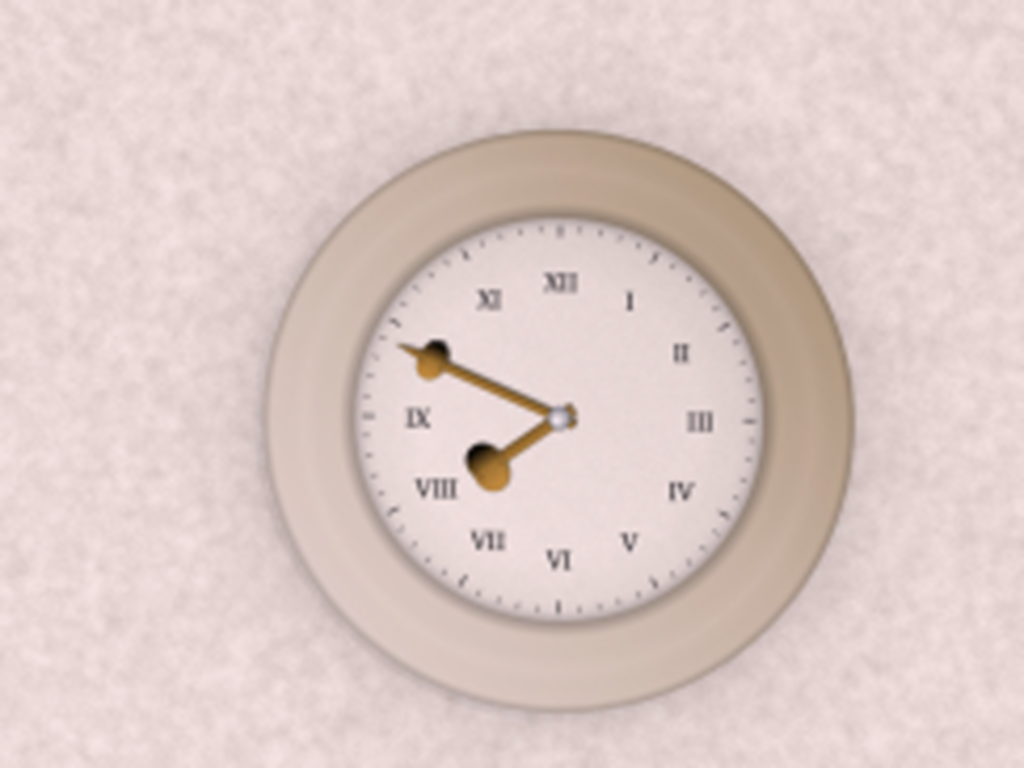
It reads 7h49
